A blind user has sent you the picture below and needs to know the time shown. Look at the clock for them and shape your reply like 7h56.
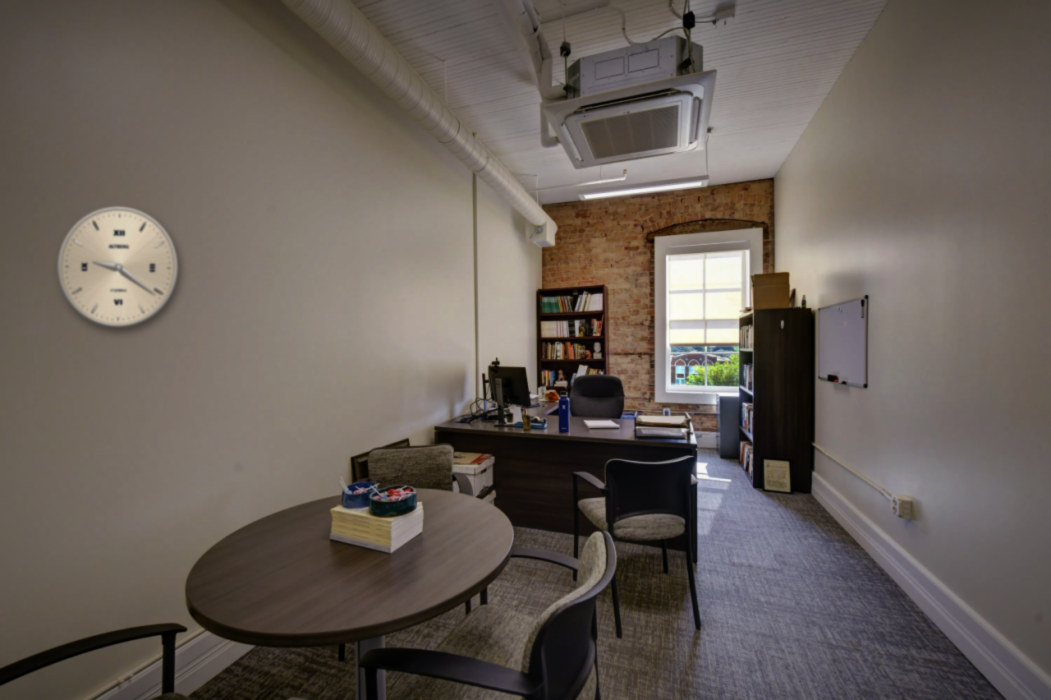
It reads 9h21
